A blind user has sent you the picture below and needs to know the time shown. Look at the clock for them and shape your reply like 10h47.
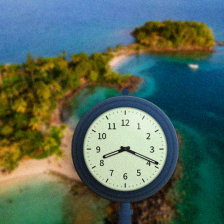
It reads 8h19
